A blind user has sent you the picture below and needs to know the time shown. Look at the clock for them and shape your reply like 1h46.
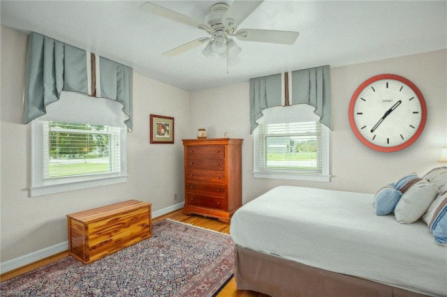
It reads 1h37
